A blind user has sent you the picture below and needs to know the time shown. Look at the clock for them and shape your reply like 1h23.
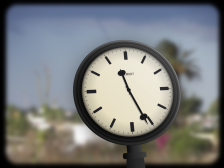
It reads 11h26
